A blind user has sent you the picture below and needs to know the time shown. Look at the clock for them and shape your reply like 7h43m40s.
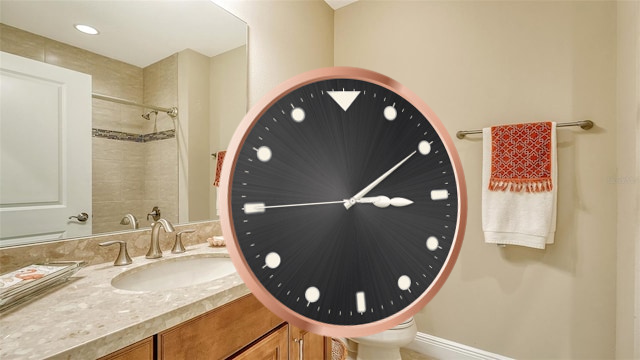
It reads 3h09m45s
